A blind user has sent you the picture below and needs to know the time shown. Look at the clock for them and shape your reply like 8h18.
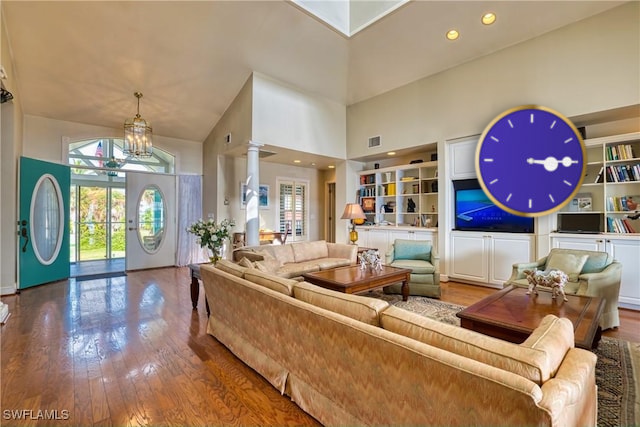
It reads 3h15
